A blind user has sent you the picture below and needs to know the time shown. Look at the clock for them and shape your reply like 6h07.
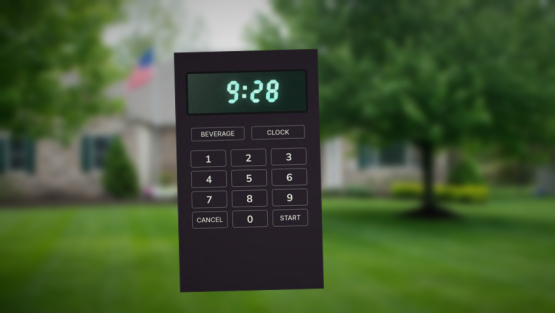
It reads 9h28
